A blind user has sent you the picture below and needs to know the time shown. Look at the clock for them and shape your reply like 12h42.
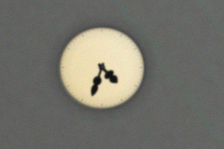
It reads 4h33
